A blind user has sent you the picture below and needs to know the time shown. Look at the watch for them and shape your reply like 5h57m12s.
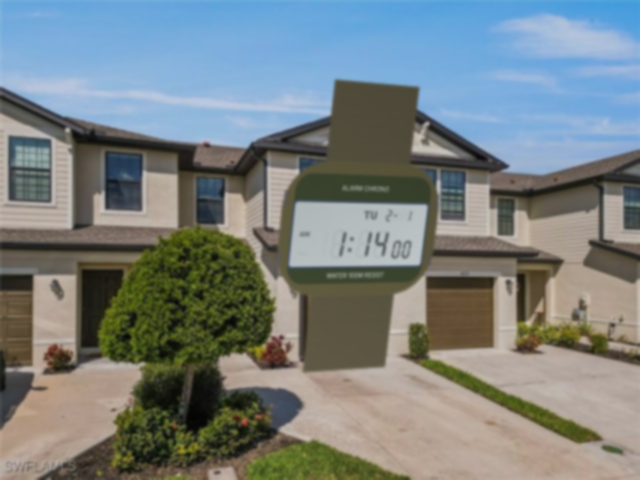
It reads 1h14m00s
